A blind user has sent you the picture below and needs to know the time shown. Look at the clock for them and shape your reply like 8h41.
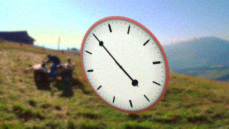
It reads 4h55
